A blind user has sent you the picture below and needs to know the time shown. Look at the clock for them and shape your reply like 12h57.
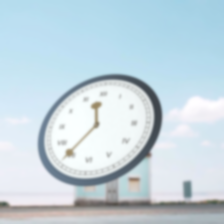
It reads 11h36
